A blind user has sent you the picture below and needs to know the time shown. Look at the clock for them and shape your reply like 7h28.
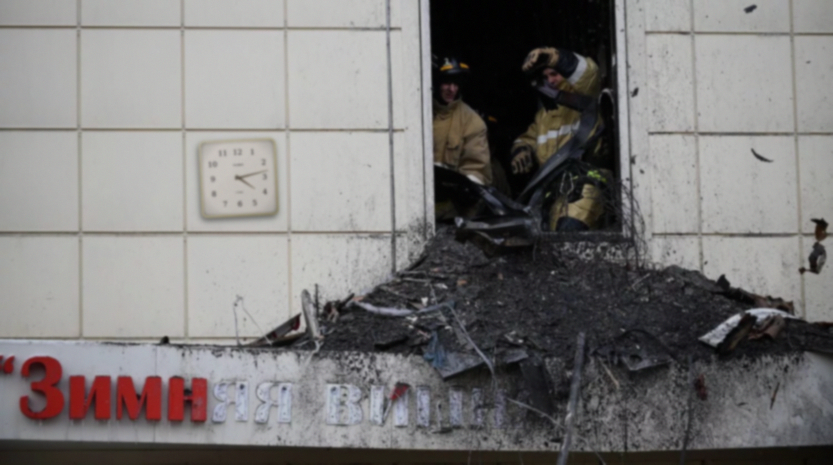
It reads 4h13
